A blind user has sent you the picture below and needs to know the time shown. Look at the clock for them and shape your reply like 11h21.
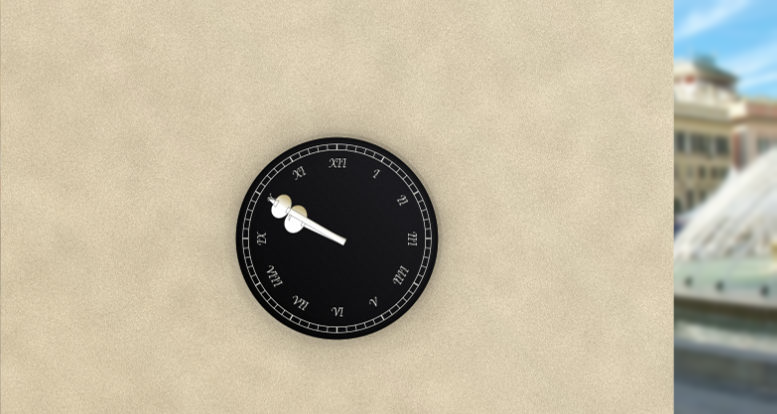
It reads 9h50
